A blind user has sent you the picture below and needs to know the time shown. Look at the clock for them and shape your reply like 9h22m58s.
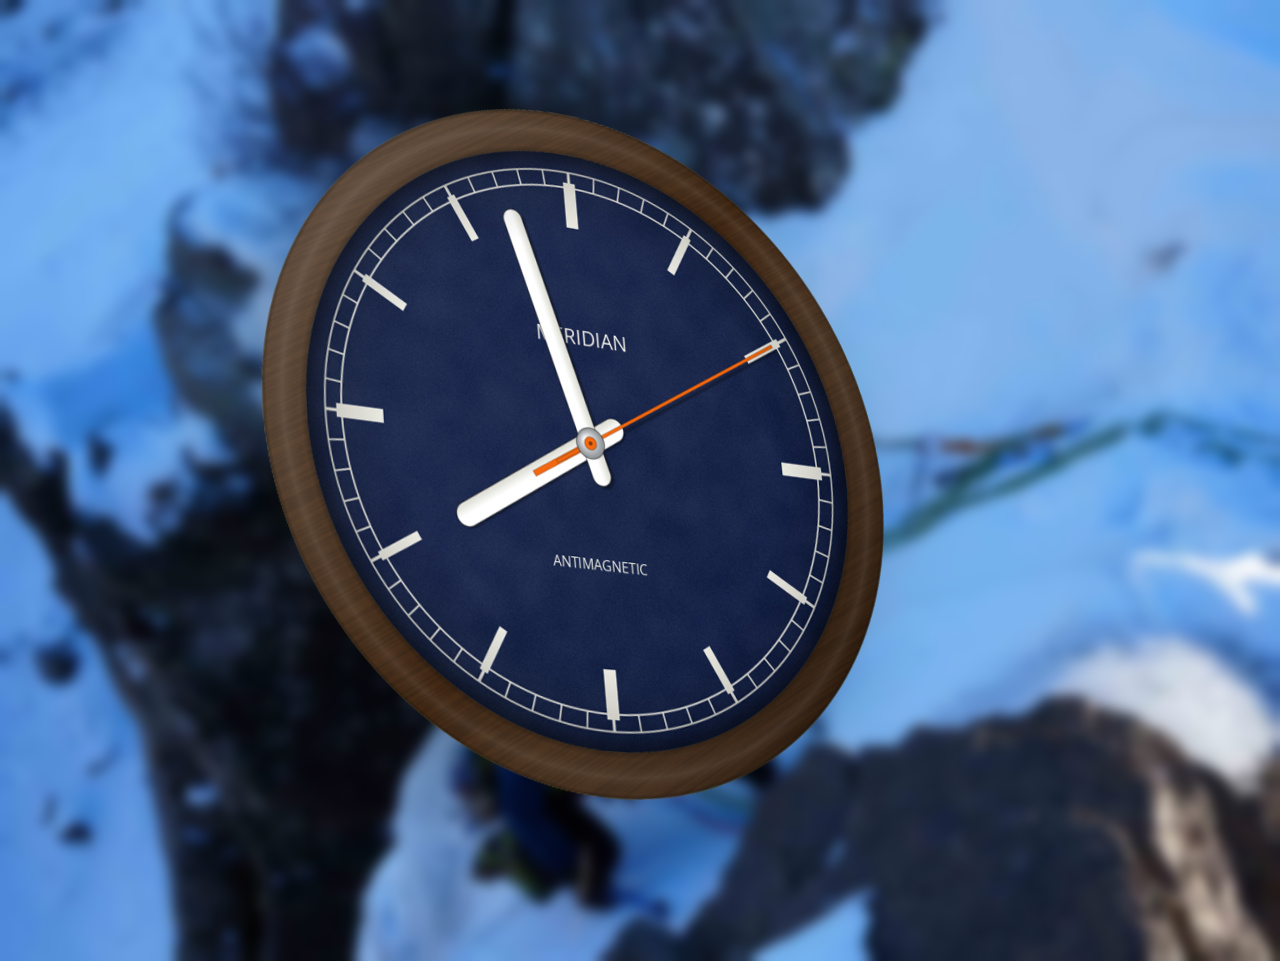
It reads 7h57m10s
